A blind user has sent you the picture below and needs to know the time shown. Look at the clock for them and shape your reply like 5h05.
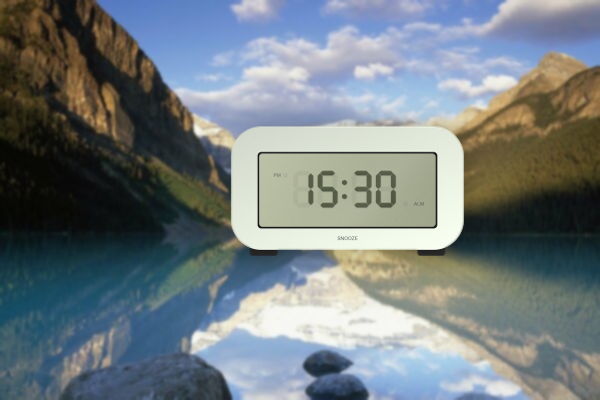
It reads 15h30
